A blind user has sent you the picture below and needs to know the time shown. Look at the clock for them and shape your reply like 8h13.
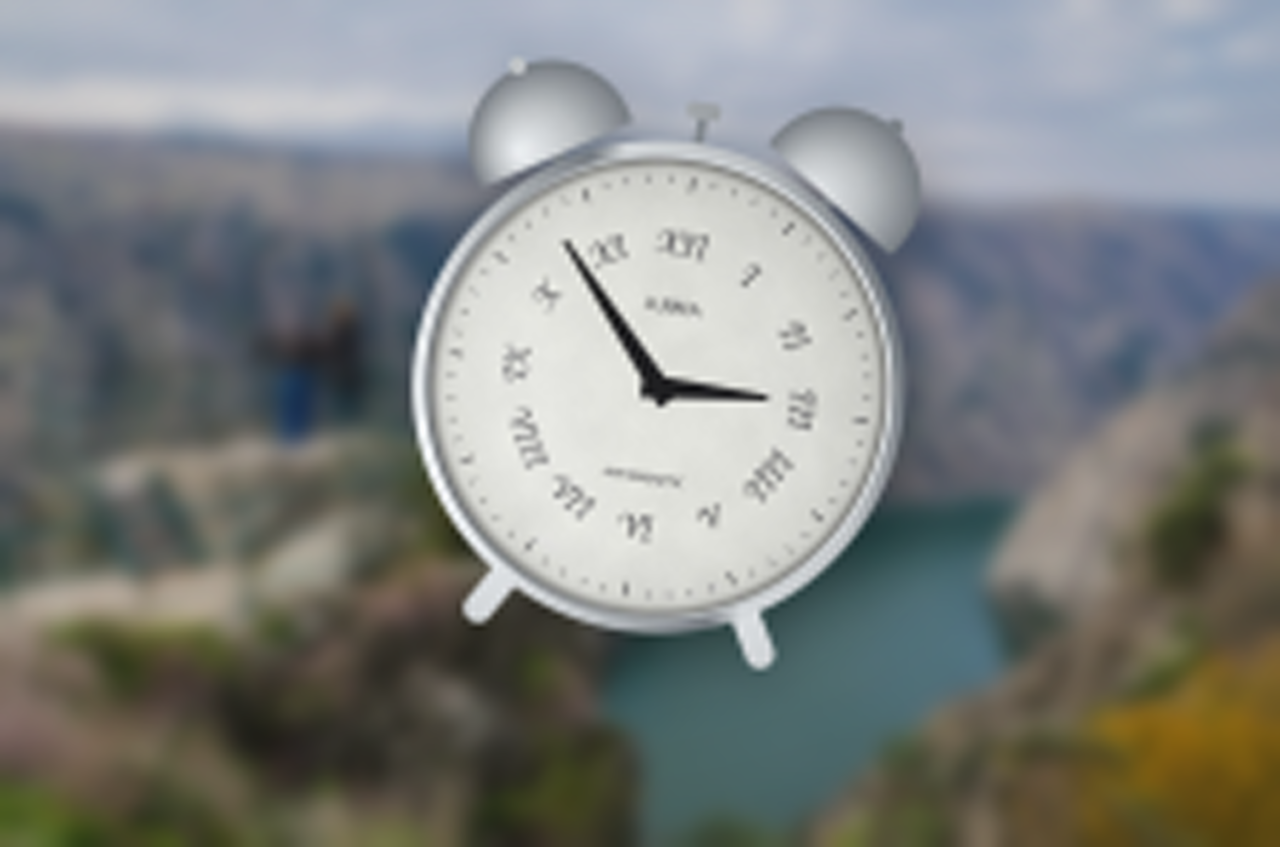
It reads 2h53
